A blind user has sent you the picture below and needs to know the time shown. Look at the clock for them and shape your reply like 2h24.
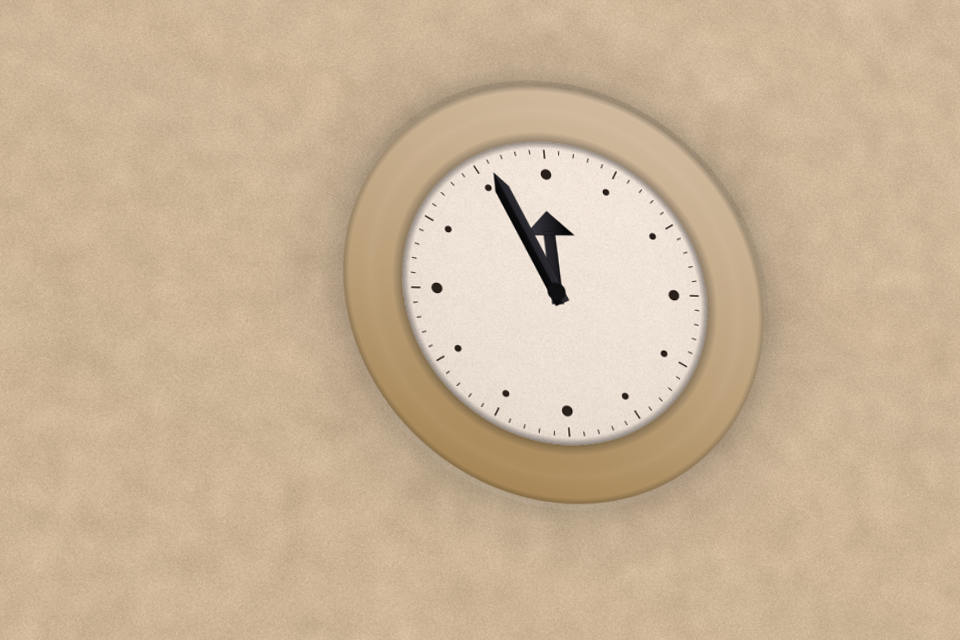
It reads 11h56
